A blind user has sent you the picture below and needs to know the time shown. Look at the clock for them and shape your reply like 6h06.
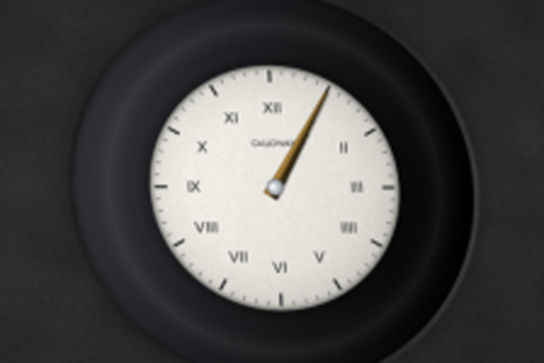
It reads 1h05
